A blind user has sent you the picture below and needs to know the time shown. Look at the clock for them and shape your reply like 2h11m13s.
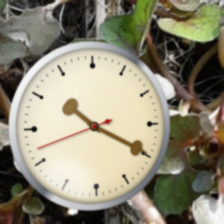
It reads 10h19m42s
